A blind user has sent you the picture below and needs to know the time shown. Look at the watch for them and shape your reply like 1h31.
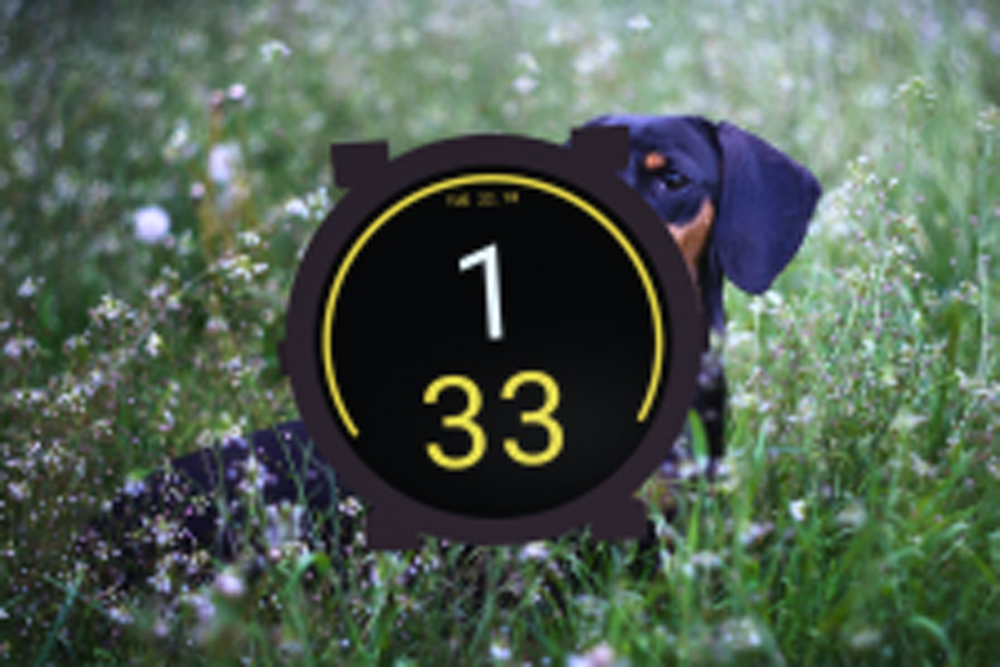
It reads 1h33
